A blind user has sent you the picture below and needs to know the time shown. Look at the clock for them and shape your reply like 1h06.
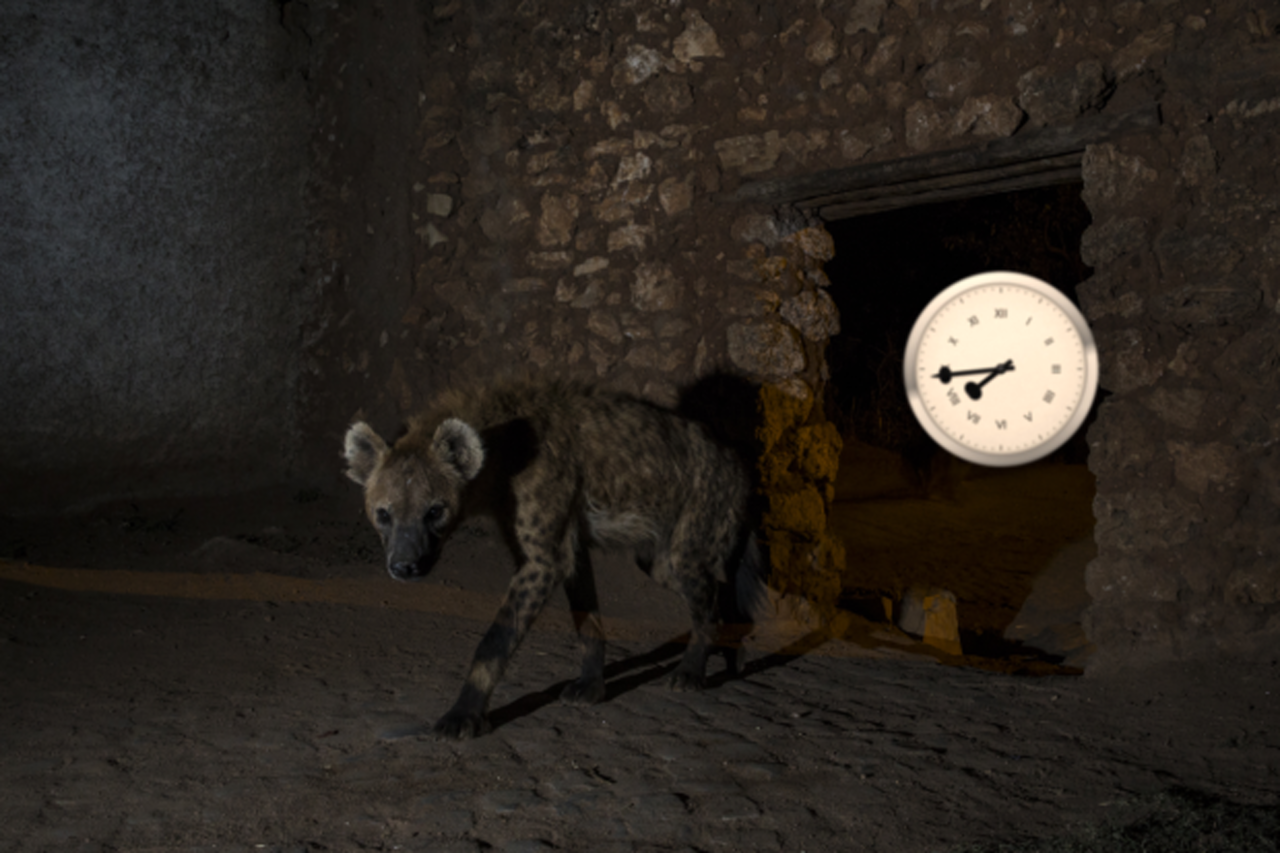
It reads 7h44
